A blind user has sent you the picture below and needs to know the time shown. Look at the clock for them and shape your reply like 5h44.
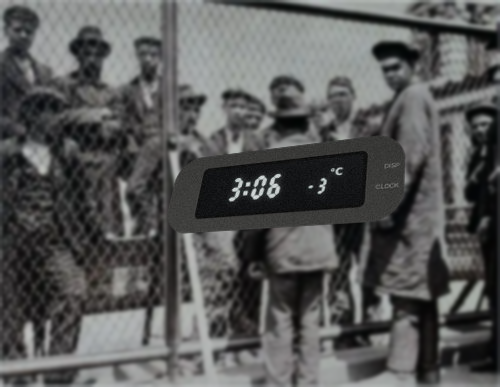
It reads 3h06
